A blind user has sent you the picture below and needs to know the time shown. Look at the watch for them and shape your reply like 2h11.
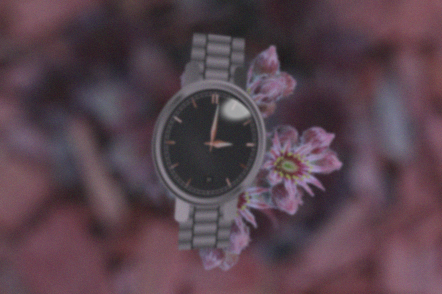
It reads 3h01
